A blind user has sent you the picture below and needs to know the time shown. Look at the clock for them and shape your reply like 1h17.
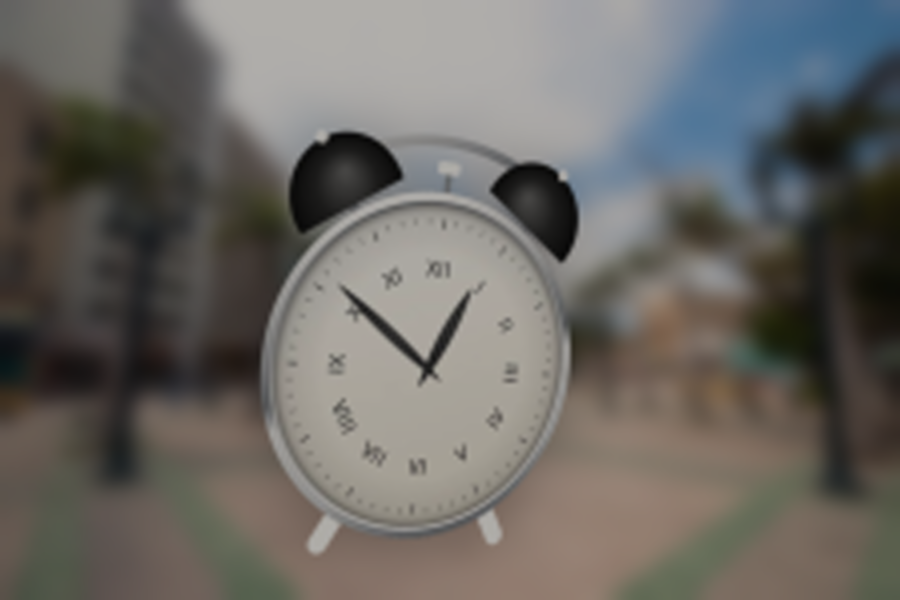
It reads 12h51
